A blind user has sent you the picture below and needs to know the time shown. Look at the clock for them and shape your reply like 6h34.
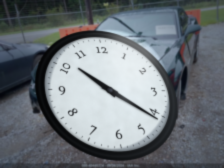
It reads 10h21
